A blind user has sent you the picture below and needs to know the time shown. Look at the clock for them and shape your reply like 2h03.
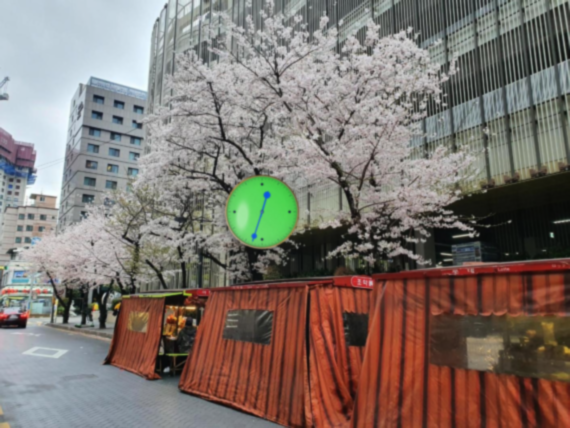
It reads 12h33
